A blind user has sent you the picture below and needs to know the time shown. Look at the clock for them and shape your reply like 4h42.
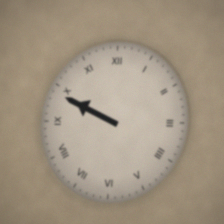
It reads 9h49
